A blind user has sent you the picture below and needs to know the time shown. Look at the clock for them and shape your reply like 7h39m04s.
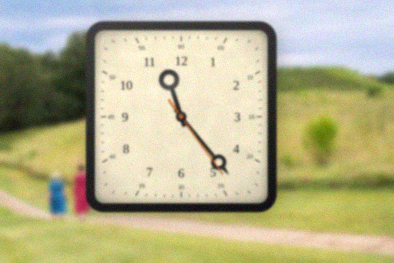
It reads 11h23m24s
